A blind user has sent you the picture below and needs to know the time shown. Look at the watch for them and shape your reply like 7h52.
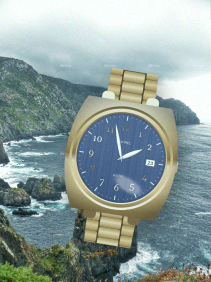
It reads 1h57
